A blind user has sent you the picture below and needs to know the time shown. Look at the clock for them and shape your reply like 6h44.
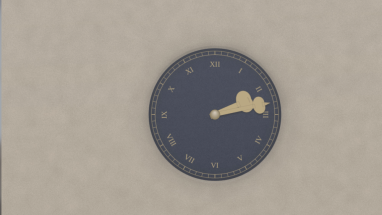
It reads 2h13
